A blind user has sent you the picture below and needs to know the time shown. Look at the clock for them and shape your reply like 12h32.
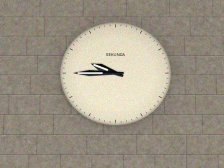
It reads 9h45
